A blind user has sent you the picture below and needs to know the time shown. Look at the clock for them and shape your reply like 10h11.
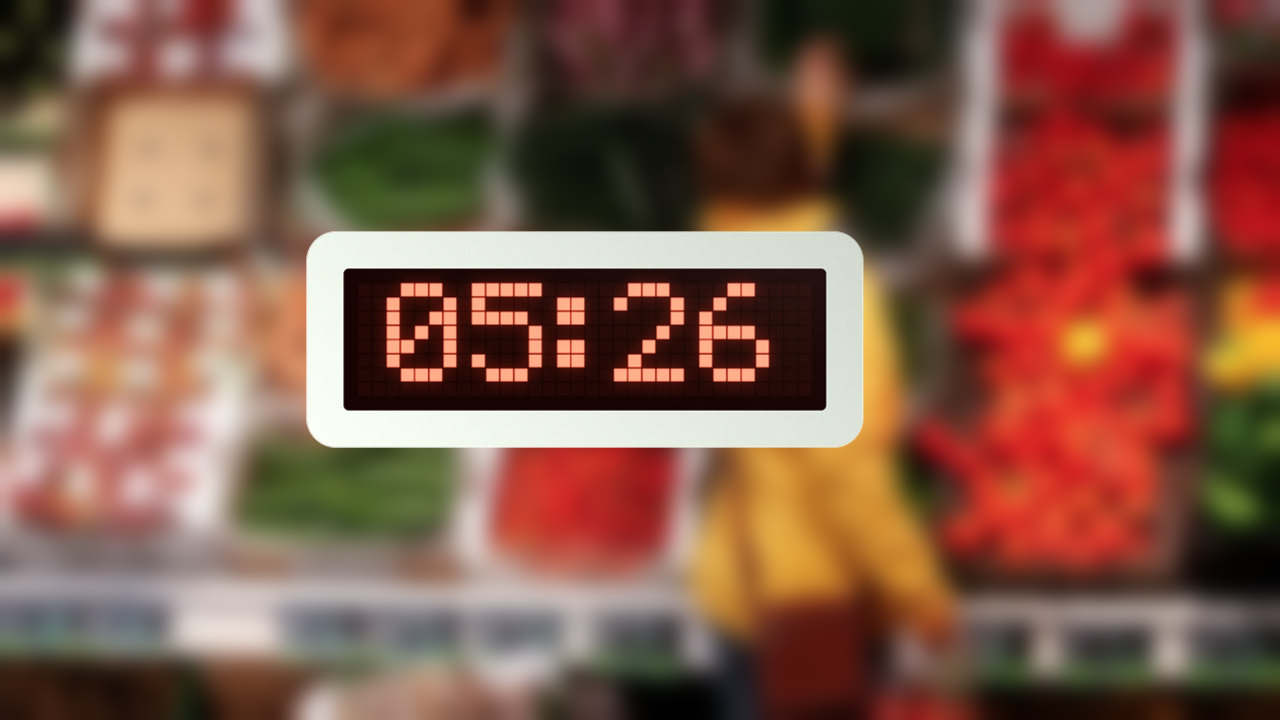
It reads 5h26
